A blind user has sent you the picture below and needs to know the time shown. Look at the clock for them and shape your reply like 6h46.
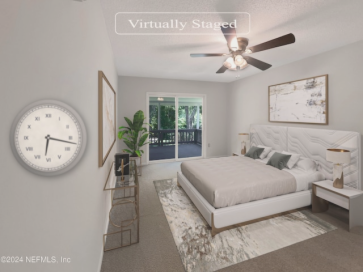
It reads 6h17
